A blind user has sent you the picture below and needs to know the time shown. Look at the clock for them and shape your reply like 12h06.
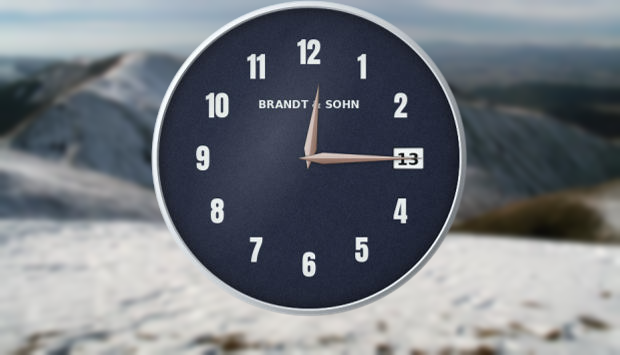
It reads 12h15
